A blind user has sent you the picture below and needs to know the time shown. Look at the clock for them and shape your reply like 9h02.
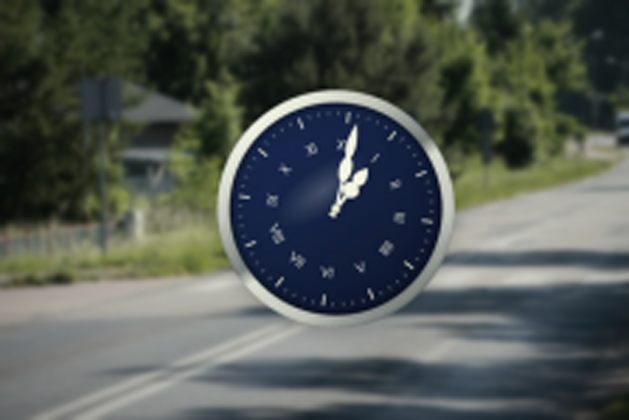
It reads 1h01
